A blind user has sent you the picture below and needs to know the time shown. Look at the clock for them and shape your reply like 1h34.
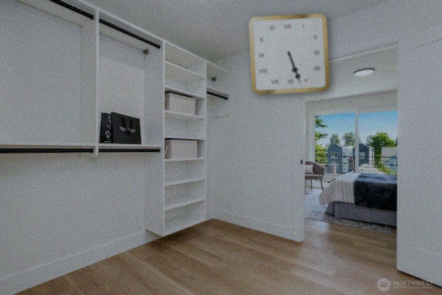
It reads 5h27
